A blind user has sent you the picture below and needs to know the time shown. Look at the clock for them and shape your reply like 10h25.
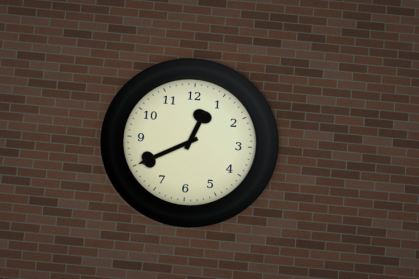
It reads 12h40
